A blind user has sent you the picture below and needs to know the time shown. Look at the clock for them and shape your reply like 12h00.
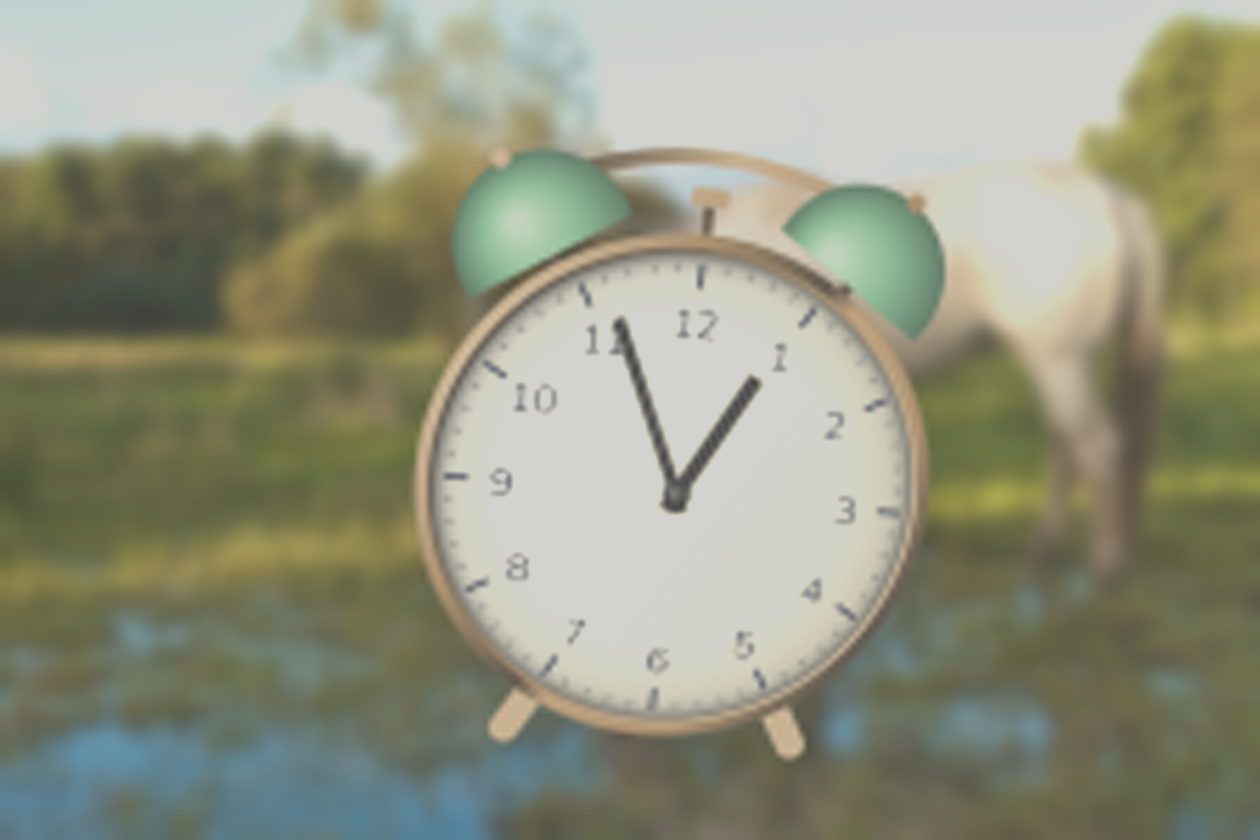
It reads 12h56
